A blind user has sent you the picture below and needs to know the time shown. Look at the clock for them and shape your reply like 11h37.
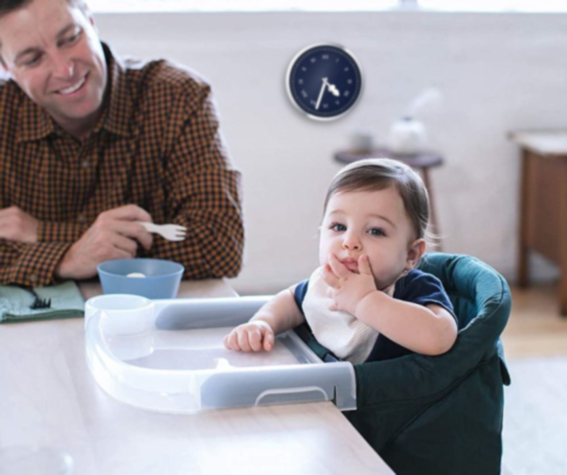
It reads 4h33
